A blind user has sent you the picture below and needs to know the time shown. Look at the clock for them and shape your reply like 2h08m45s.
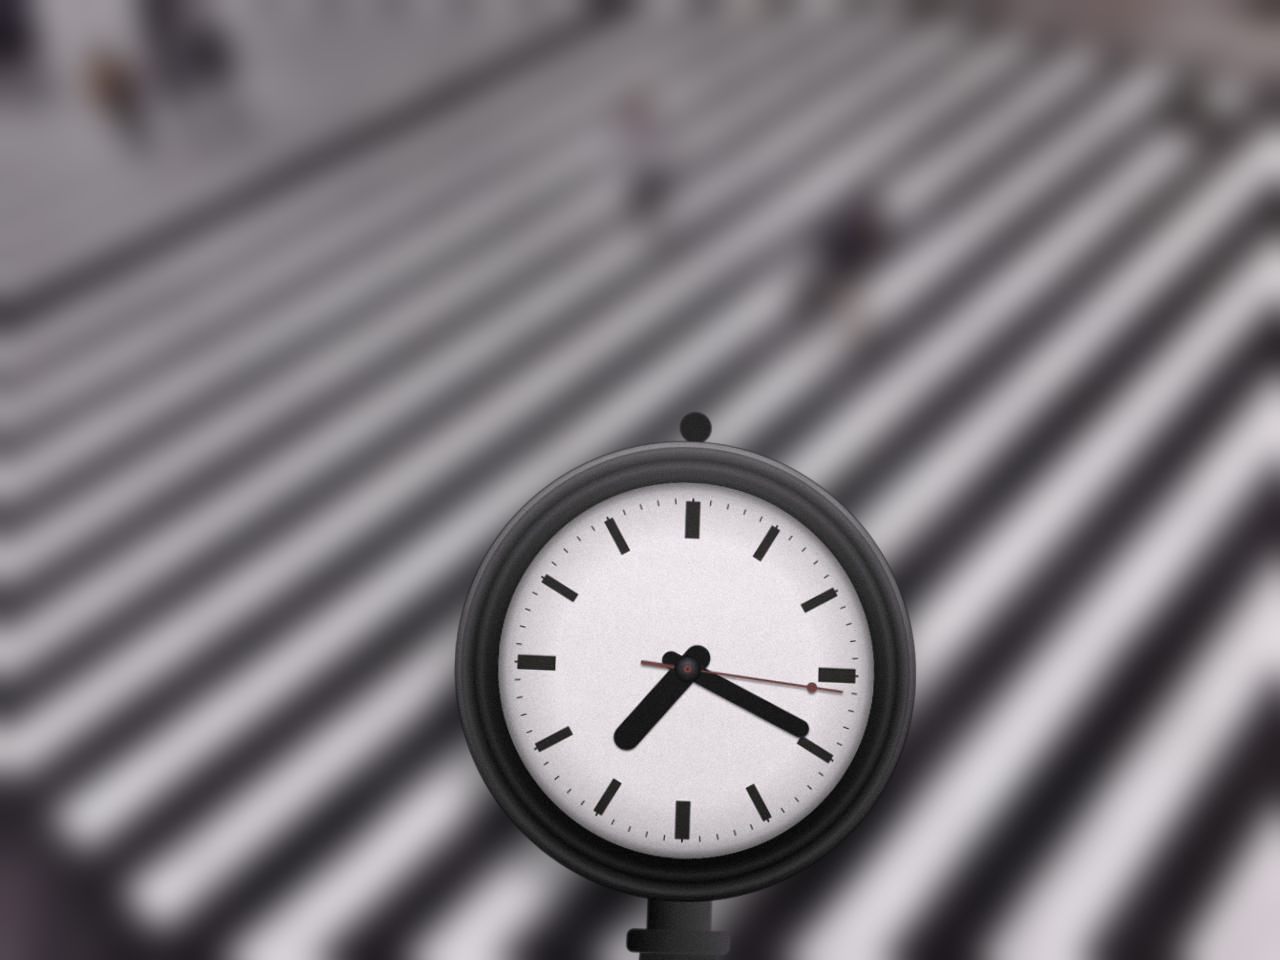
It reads 7h19m16s
